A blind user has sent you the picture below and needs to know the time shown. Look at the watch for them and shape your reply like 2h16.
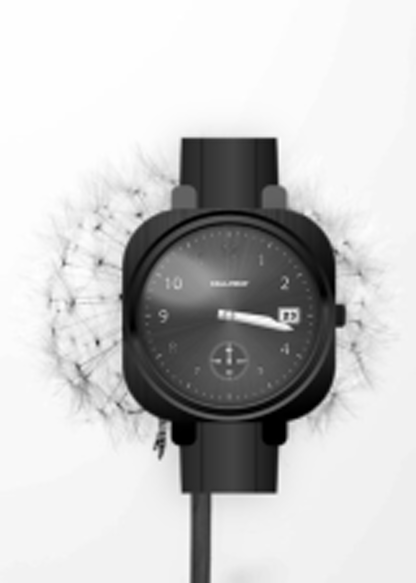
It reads 3h17
